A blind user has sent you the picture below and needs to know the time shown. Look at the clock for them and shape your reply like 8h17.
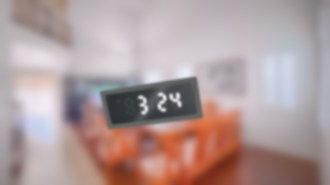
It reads 3h24
